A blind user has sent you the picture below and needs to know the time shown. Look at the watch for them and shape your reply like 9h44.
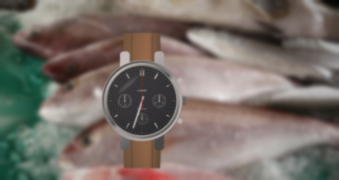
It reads 6h33
